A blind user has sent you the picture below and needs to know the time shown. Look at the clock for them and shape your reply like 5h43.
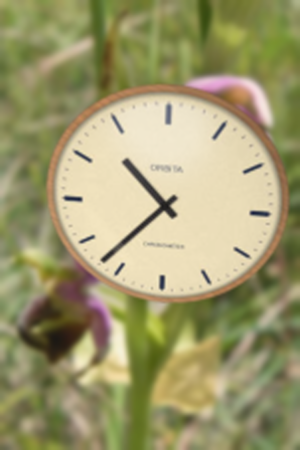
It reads 10h37
